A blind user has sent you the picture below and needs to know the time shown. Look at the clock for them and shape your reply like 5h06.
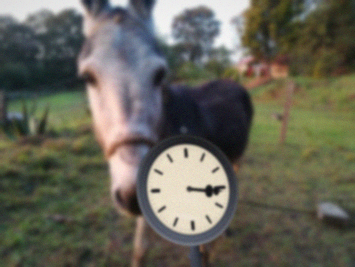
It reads 3h16
